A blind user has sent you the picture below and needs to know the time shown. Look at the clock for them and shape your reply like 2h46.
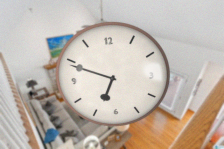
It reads 6h49
